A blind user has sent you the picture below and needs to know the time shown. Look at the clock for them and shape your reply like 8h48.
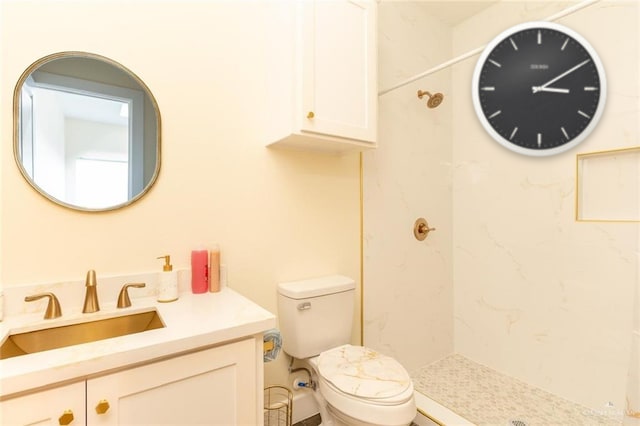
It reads 3h10
